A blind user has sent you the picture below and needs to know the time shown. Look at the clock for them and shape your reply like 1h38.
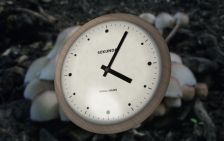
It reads 4h05
